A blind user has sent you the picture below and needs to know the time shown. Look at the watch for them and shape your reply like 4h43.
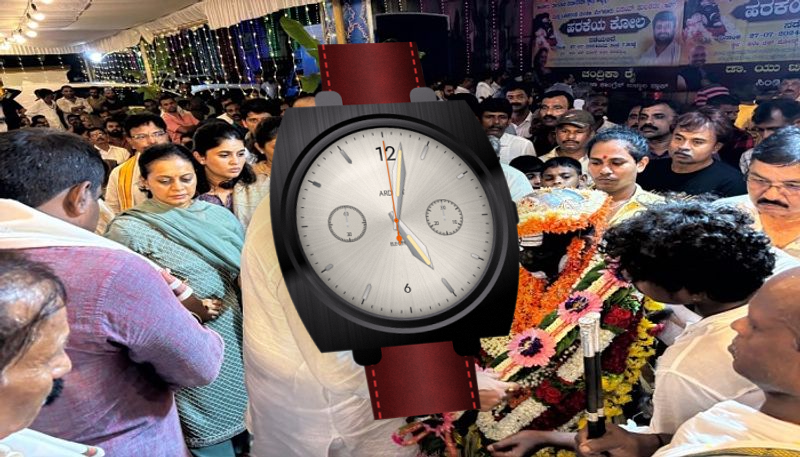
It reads 5h02
